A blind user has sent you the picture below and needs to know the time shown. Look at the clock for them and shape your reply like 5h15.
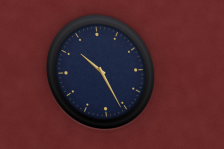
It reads 10h26
